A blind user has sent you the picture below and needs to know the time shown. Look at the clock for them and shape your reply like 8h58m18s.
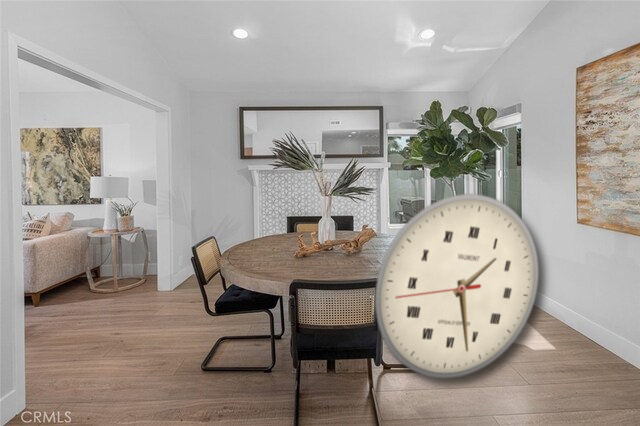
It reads 1h26m43s
